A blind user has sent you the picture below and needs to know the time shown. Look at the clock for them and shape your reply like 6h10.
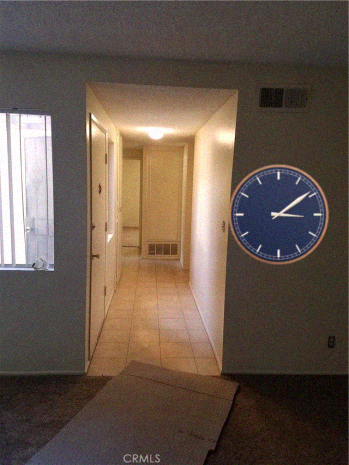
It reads 3h09
